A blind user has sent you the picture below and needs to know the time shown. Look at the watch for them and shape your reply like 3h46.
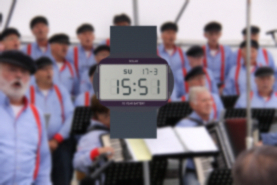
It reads 15h51
